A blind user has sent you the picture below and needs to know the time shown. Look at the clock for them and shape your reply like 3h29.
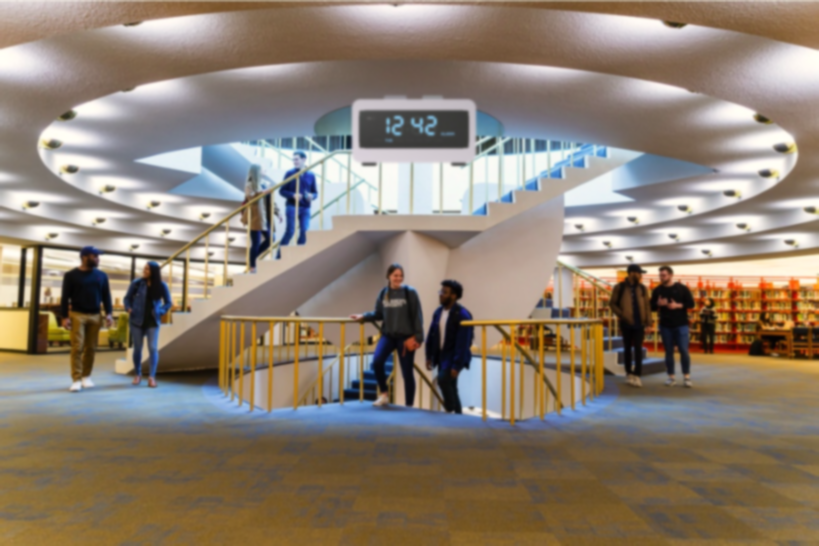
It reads 12h42
